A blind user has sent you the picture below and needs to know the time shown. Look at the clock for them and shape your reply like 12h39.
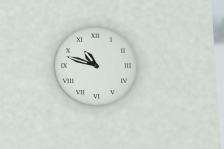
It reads 10h48
